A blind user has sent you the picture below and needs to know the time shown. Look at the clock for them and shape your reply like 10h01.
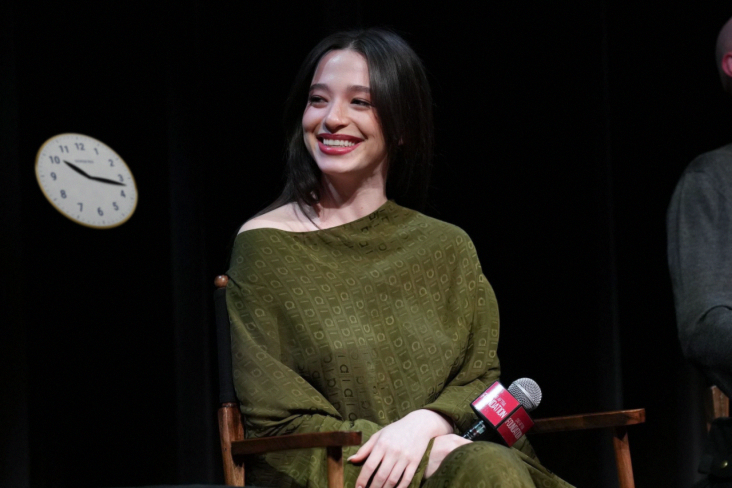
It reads 10h17
